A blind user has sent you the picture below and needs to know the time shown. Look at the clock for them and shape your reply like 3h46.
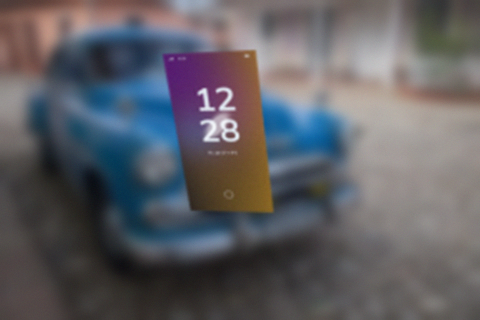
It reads 12h28
